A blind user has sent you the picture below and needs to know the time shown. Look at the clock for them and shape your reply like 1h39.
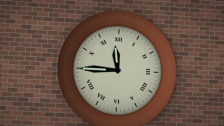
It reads 11h45
